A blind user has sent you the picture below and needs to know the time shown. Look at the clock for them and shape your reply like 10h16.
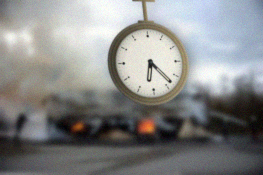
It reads 6h23
